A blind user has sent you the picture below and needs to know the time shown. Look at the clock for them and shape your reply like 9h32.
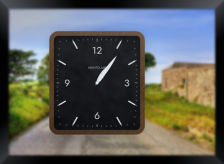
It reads 1h06
